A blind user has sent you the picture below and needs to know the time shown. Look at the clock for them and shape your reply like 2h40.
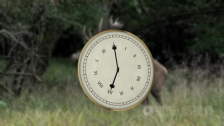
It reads 7h00
